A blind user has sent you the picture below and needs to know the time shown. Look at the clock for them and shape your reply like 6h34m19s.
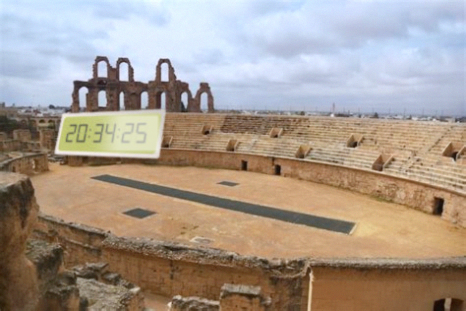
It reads 20h34m25s
